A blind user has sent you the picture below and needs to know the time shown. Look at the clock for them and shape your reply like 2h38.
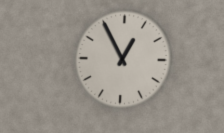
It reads 12h55
